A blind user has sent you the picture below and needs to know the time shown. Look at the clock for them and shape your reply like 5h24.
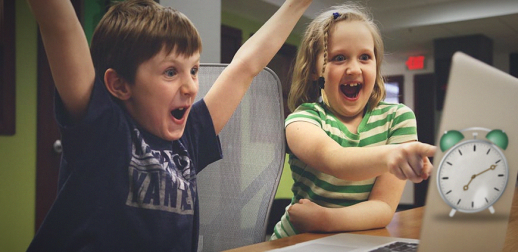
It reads 7h11
